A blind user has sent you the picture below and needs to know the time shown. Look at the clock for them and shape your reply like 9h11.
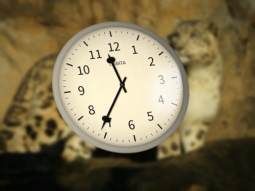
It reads 11h36
